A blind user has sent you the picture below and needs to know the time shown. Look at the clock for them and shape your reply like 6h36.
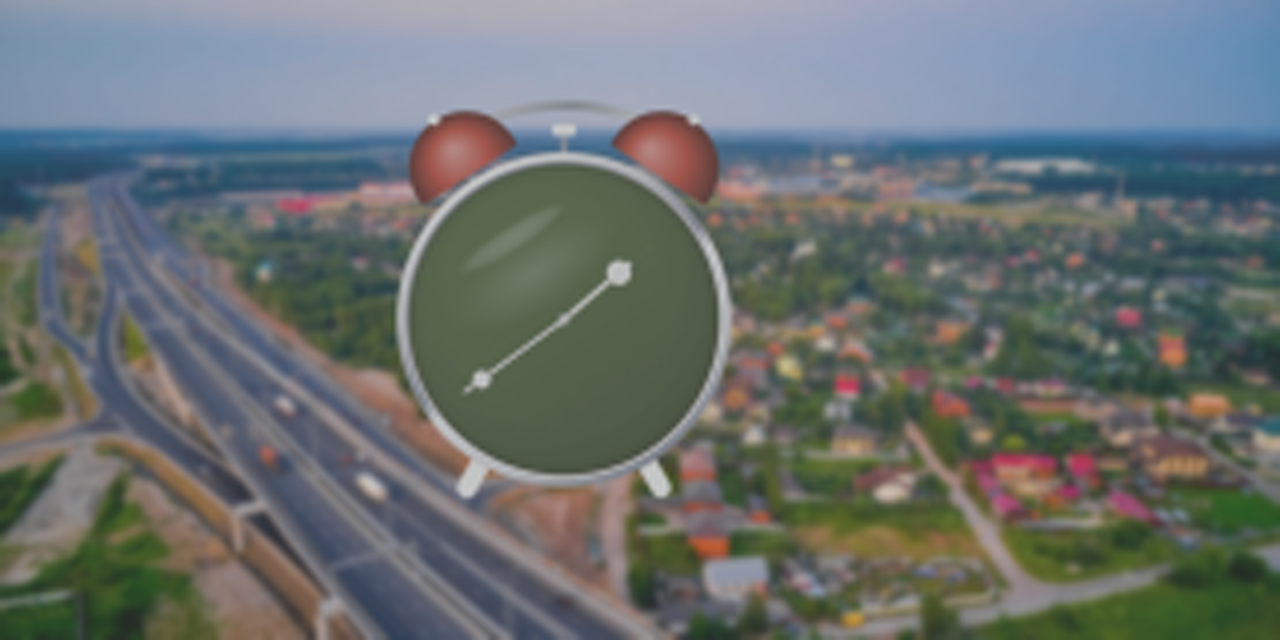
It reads 1h39
